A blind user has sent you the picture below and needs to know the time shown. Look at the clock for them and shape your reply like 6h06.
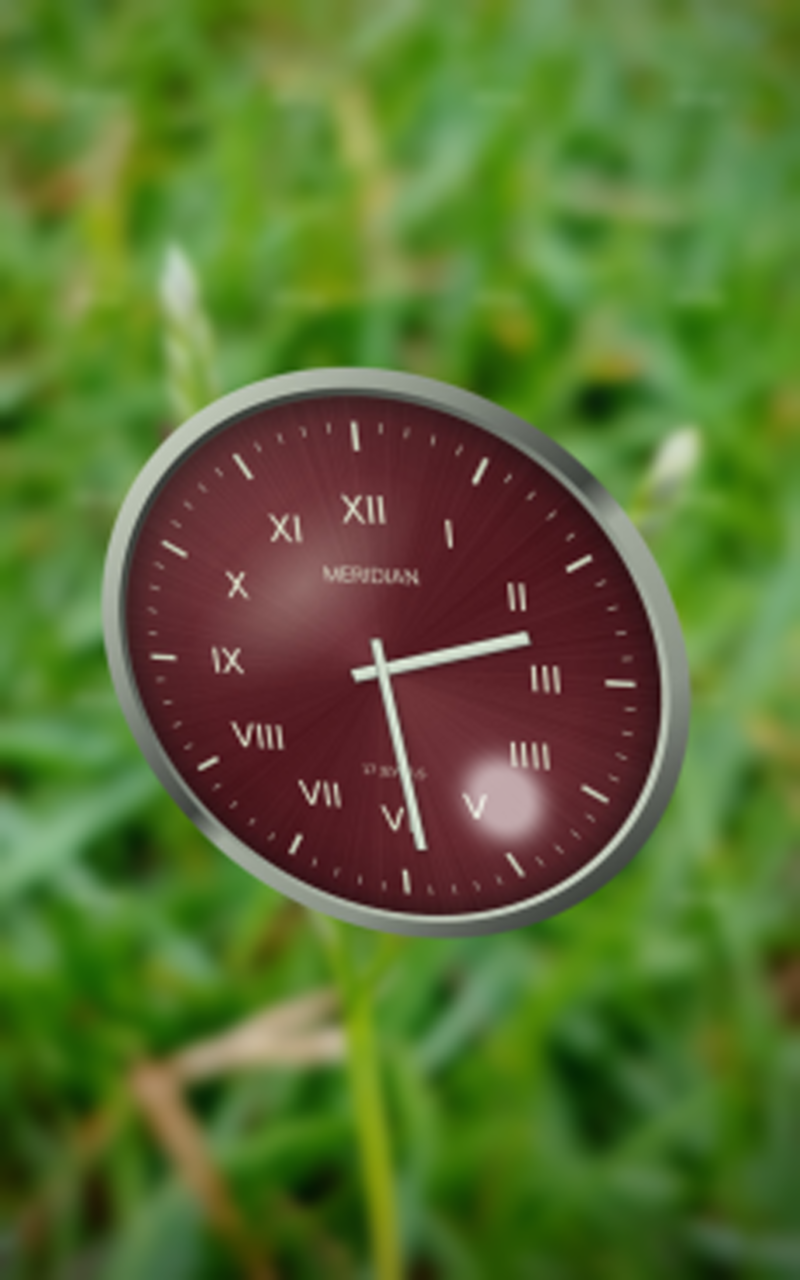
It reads 2h29
